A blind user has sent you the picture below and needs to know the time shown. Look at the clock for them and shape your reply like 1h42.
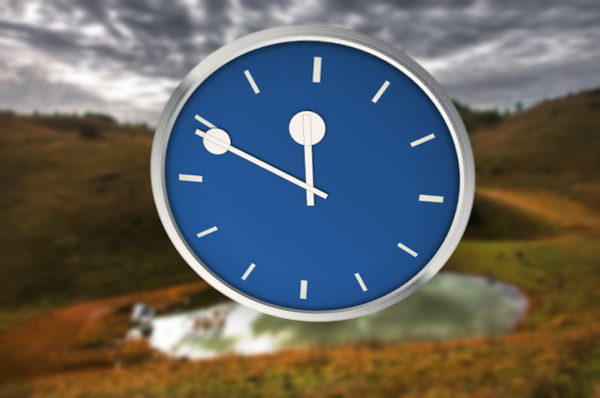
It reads 11h49
